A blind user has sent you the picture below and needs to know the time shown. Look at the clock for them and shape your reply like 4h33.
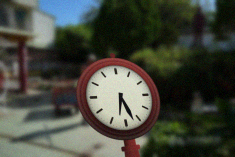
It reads 6h27
